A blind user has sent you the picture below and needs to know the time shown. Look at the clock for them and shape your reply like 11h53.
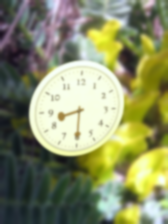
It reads 8h30
